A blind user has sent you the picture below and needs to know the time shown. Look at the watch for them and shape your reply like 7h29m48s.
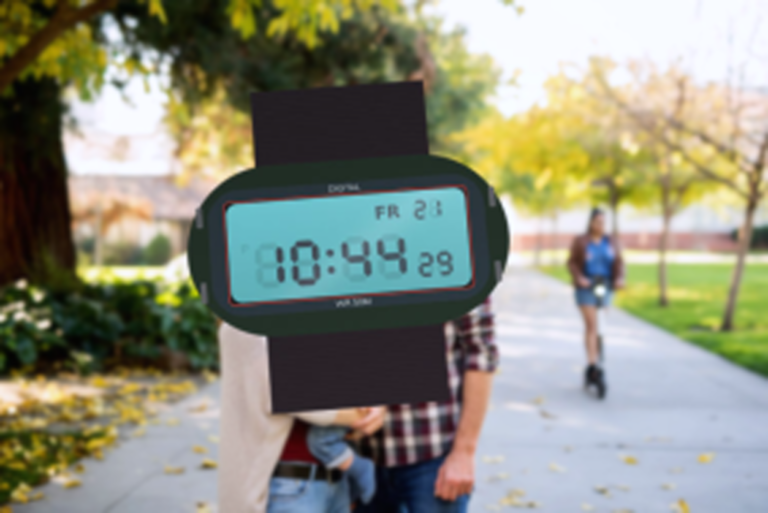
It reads 10h44m29s
